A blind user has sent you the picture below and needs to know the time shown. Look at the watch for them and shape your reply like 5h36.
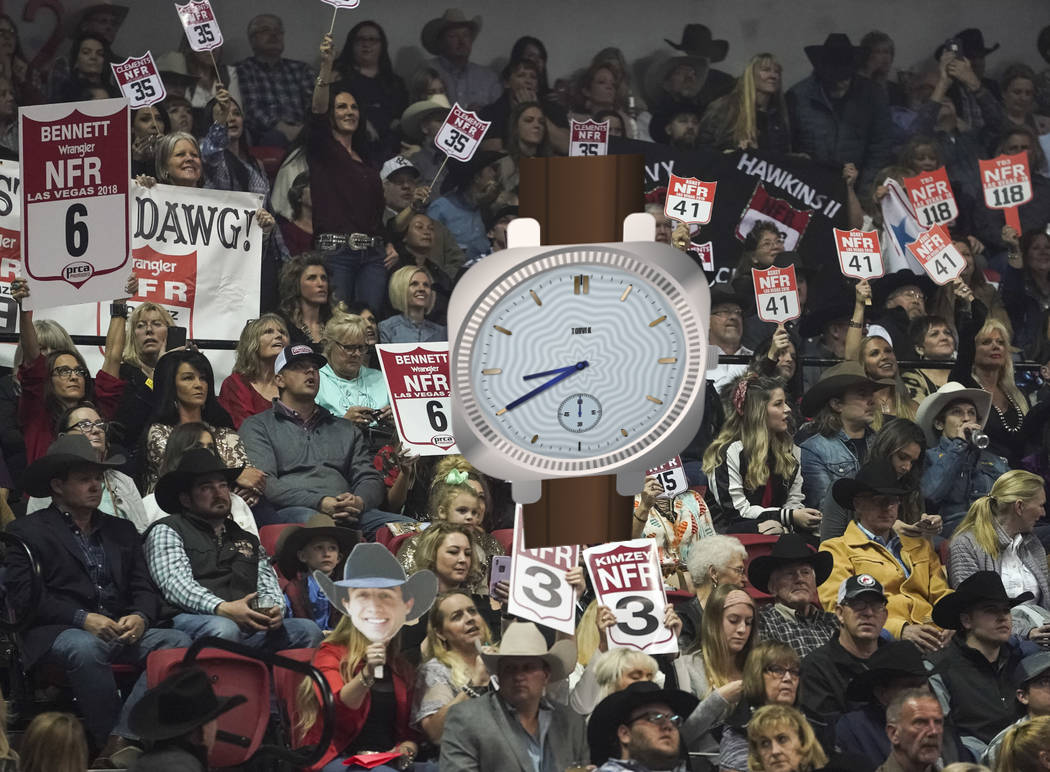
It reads 8h40
